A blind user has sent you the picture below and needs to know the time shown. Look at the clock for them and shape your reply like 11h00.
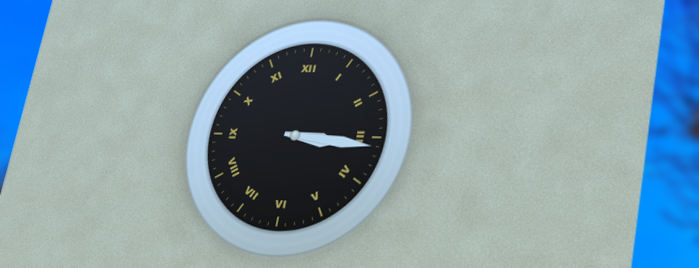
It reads 3h16
